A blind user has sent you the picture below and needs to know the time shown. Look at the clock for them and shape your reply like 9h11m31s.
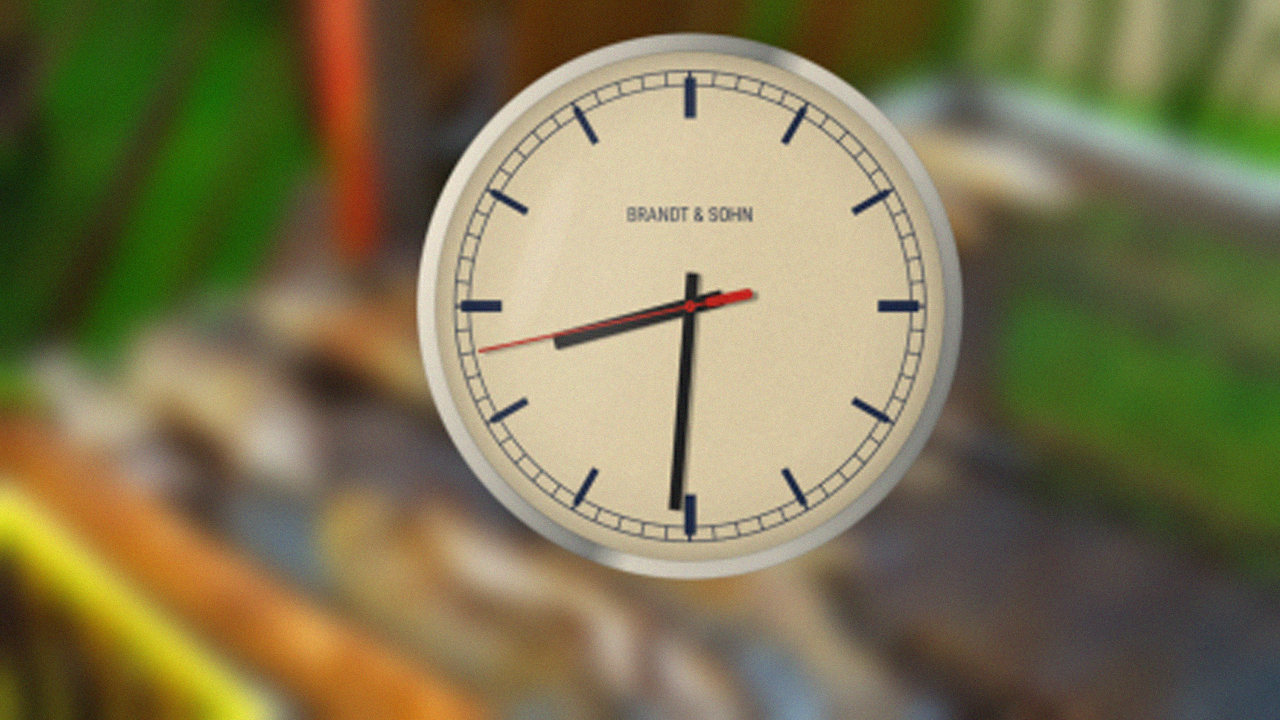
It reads 8h30m43s
